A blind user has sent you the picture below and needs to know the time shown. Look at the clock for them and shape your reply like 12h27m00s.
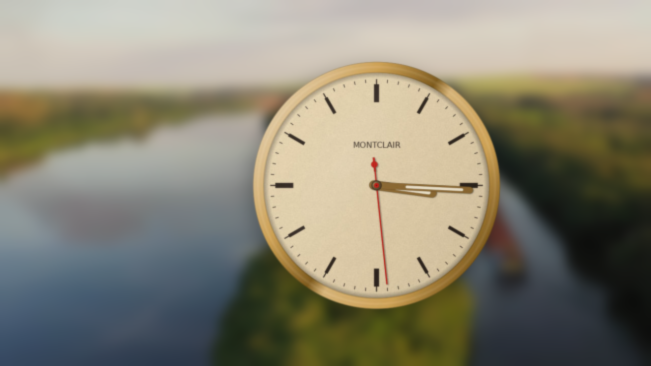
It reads 3h15m29s
